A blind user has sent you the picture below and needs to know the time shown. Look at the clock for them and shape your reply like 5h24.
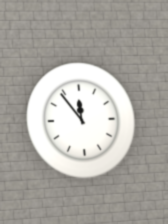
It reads 11h54
